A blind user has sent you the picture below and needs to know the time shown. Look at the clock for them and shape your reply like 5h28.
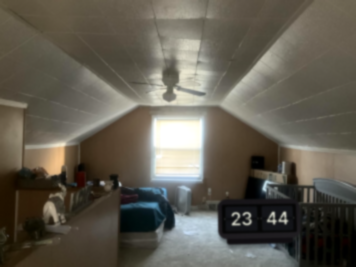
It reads 23h44
